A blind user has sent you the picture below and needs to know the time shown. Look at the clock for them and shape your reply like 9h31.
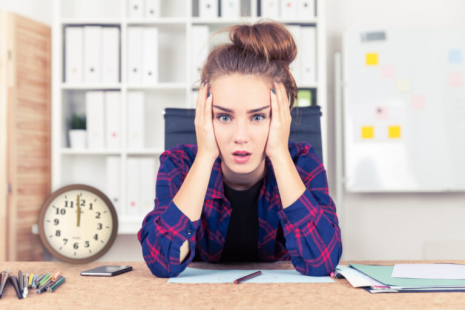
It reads 11h59
